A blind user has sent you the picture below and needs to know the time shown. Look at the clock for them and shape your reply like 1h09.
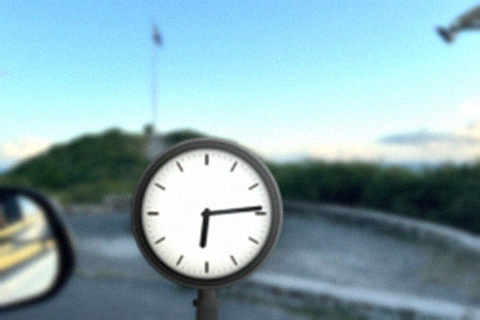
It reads 6h14
